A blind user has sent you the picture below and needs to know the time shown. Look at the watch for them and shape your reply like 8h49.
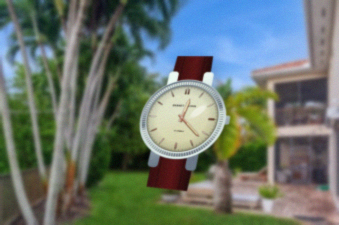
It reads 12h22
